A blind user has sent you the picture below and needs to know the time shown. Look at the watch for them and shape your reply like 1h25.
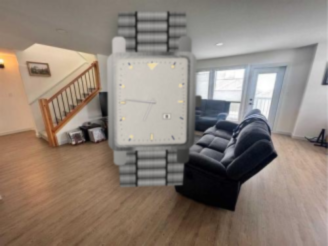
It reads 6h46
